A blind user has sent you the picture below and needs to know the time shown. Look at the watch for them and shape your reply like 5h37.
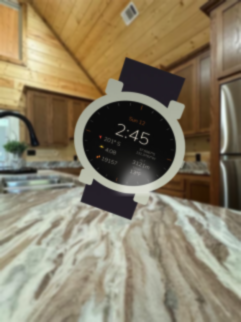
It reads 2h45
